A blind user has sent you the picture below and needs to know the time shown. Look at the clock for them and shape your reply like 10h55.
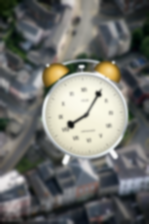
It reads 8h06
